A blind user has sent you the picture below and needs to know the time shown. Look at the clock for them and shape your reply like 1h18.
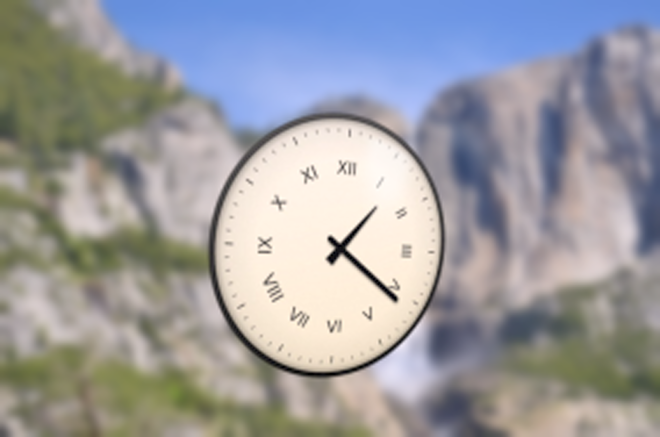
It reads 1h21
